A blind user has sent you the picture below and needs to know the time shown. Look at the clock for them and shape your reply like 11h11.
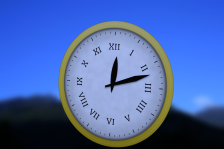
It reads 12h12
